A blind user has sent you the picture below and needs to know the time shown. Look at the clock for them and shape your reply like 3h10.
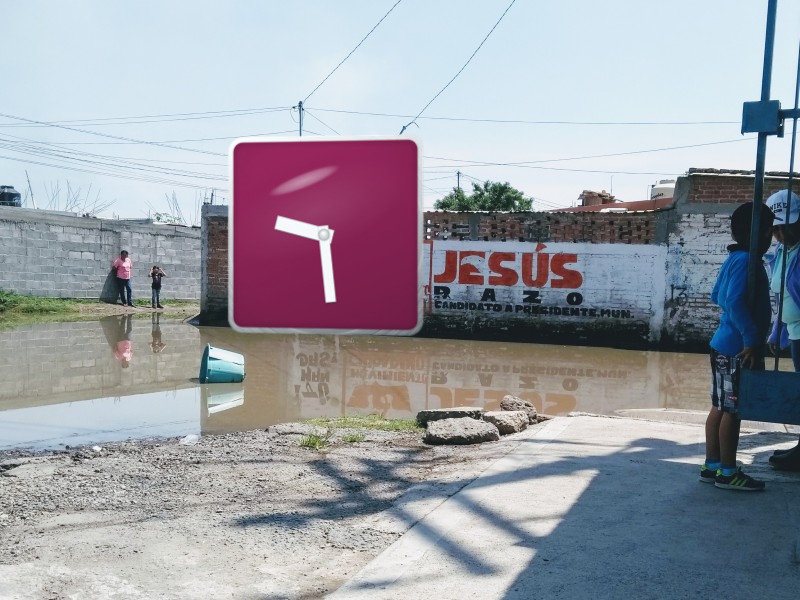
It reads 9h29
